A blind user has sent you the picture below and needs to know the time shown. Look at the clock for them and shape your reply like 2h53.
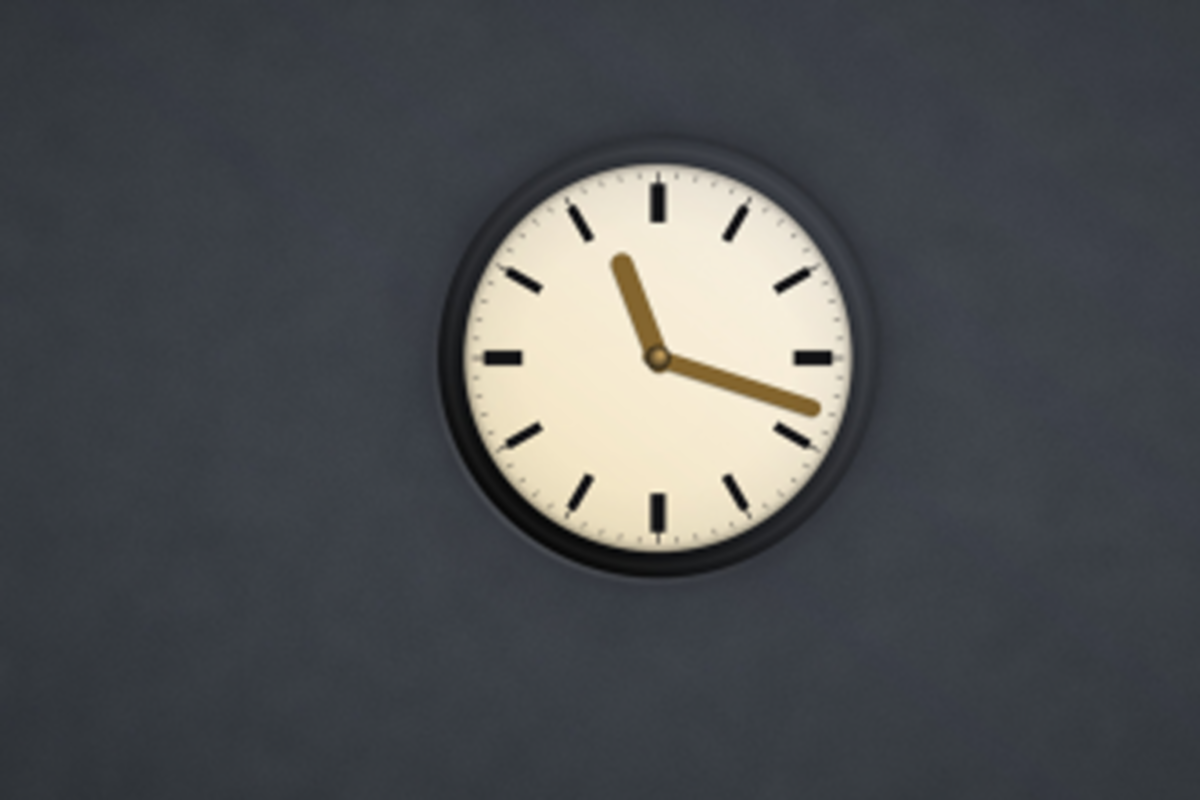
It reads 11h18
